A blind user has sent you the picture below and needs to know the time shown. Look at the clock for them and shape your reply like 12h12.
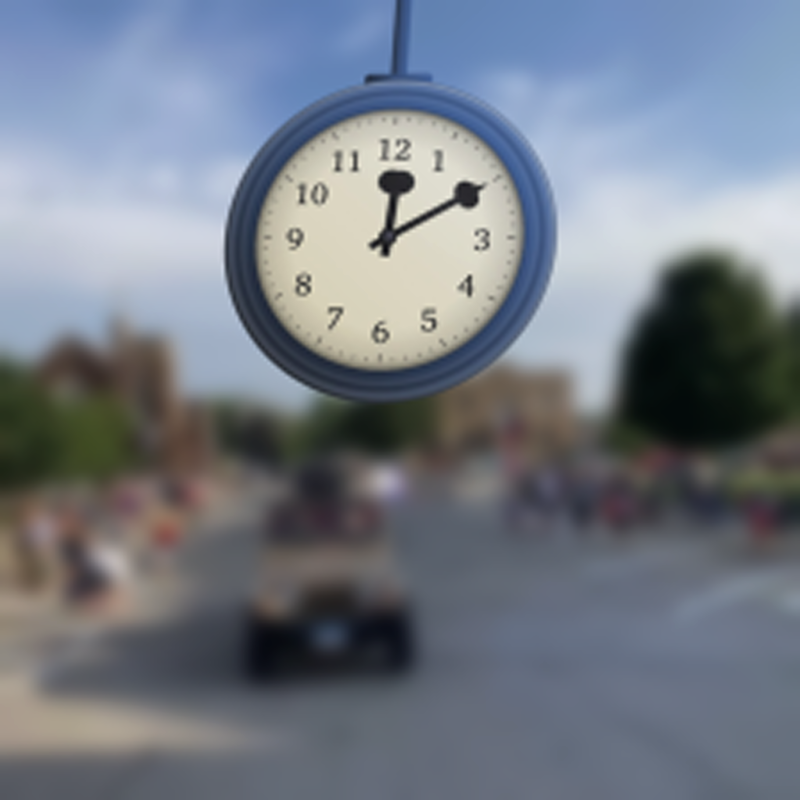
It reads 12h10
